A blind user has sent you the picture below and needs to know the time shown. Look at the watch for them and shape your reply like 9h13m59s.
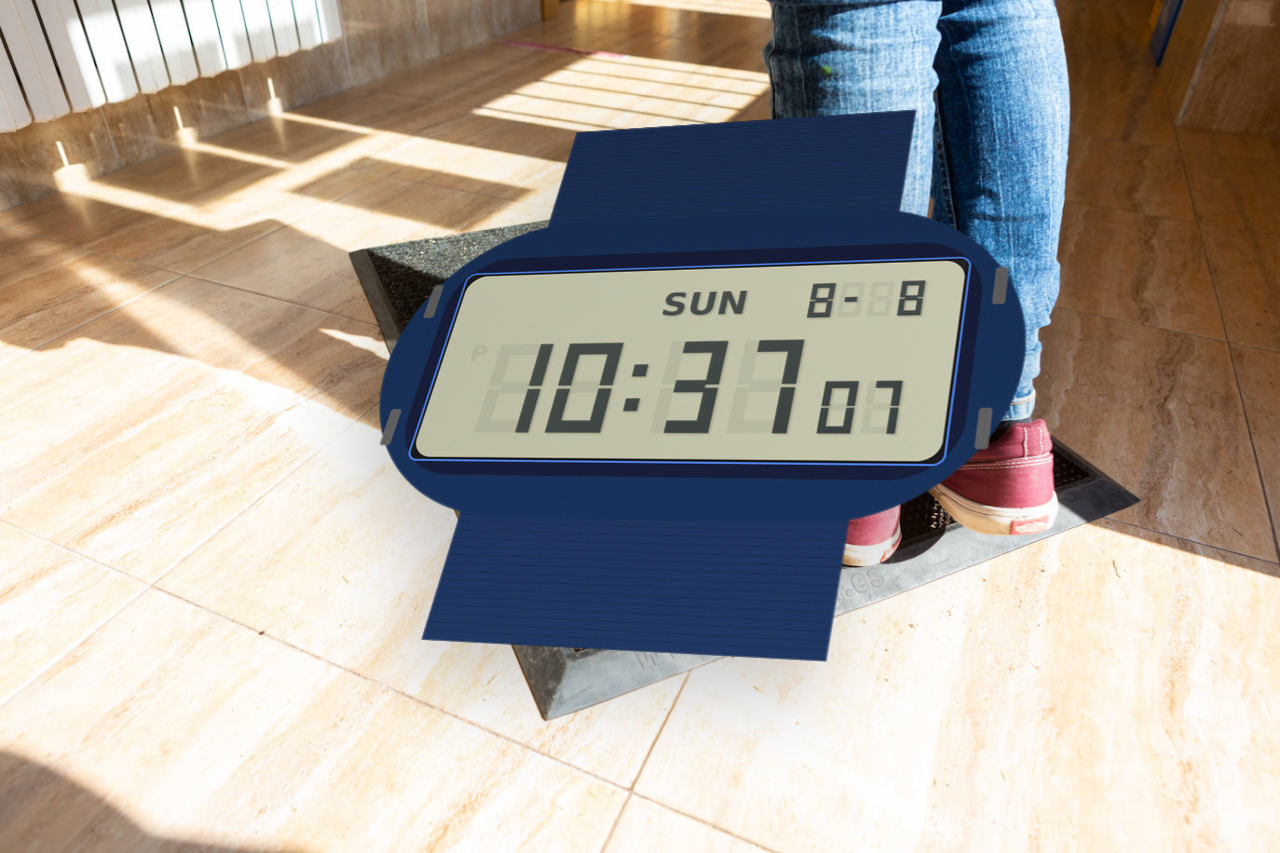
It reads 10h37m07s
